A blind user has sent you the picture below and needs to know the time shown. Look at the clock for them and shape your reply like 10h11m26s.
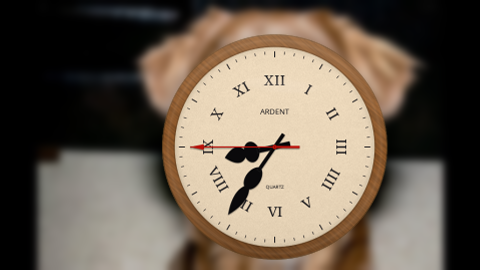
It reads 8h35m45s
